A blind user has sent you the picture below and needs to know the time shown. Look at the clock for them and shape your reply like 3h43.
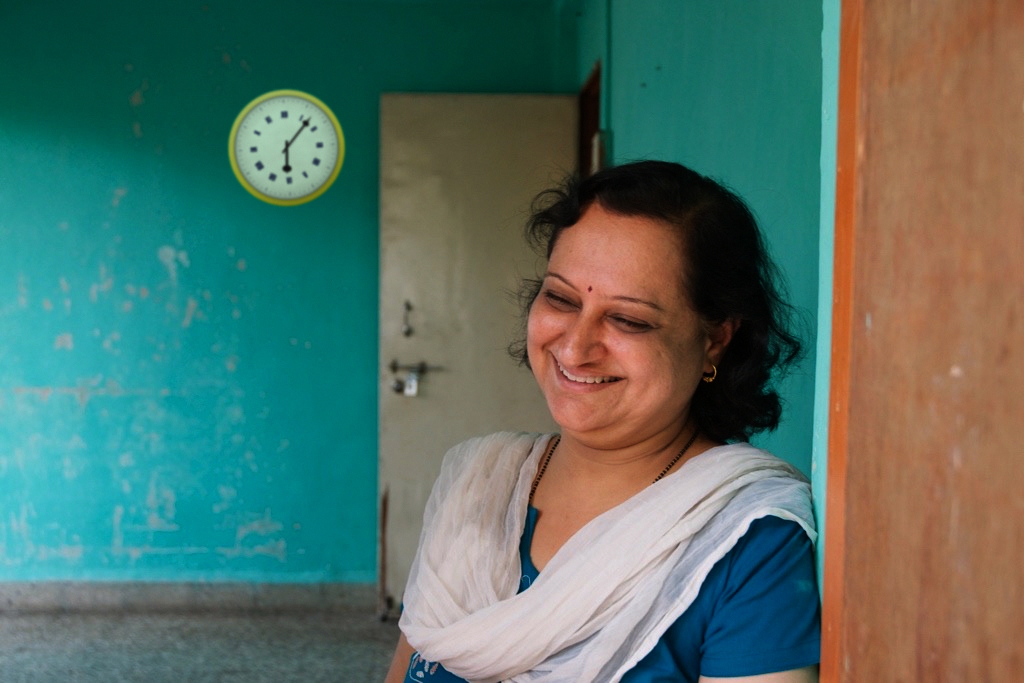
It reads 6h07
